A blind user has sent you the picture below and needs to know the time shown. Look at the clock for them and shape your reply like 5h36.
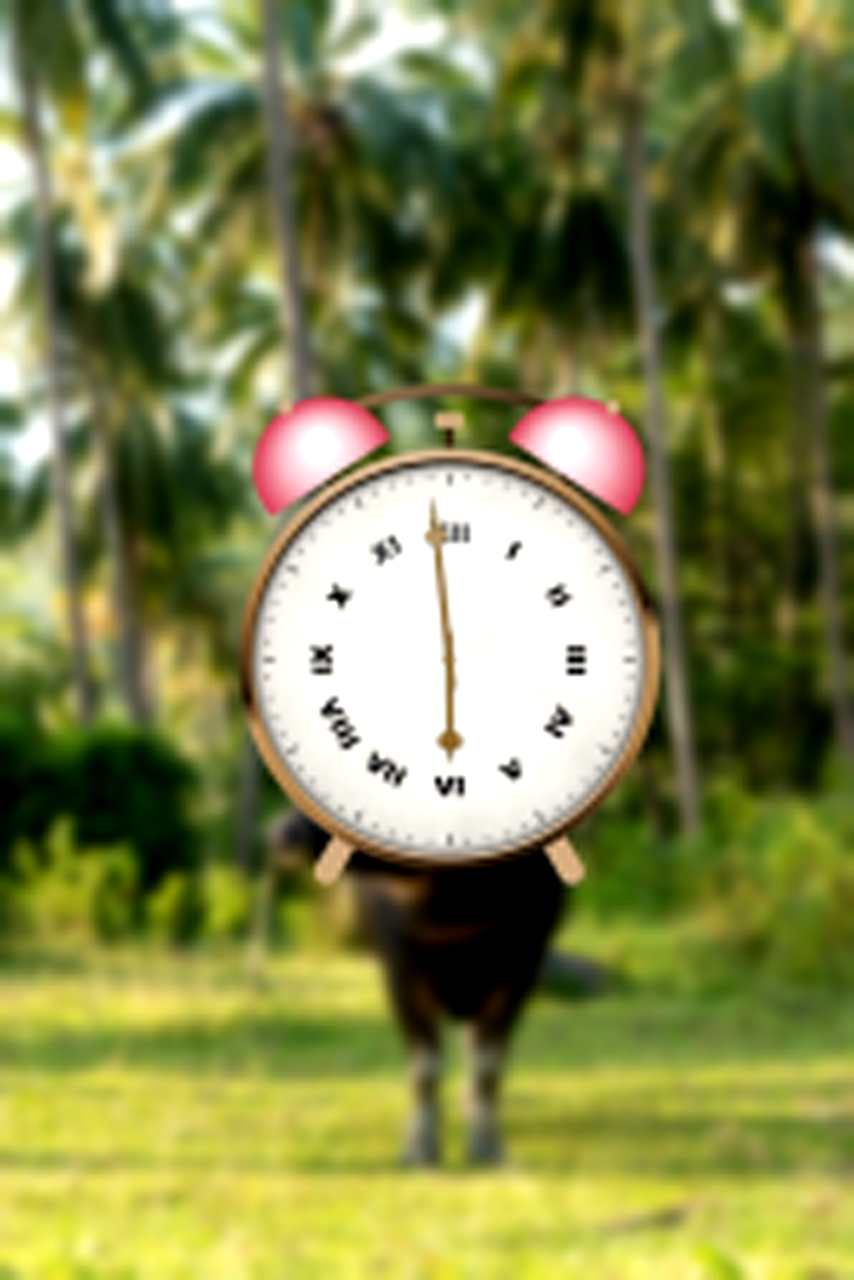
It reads 5h59
